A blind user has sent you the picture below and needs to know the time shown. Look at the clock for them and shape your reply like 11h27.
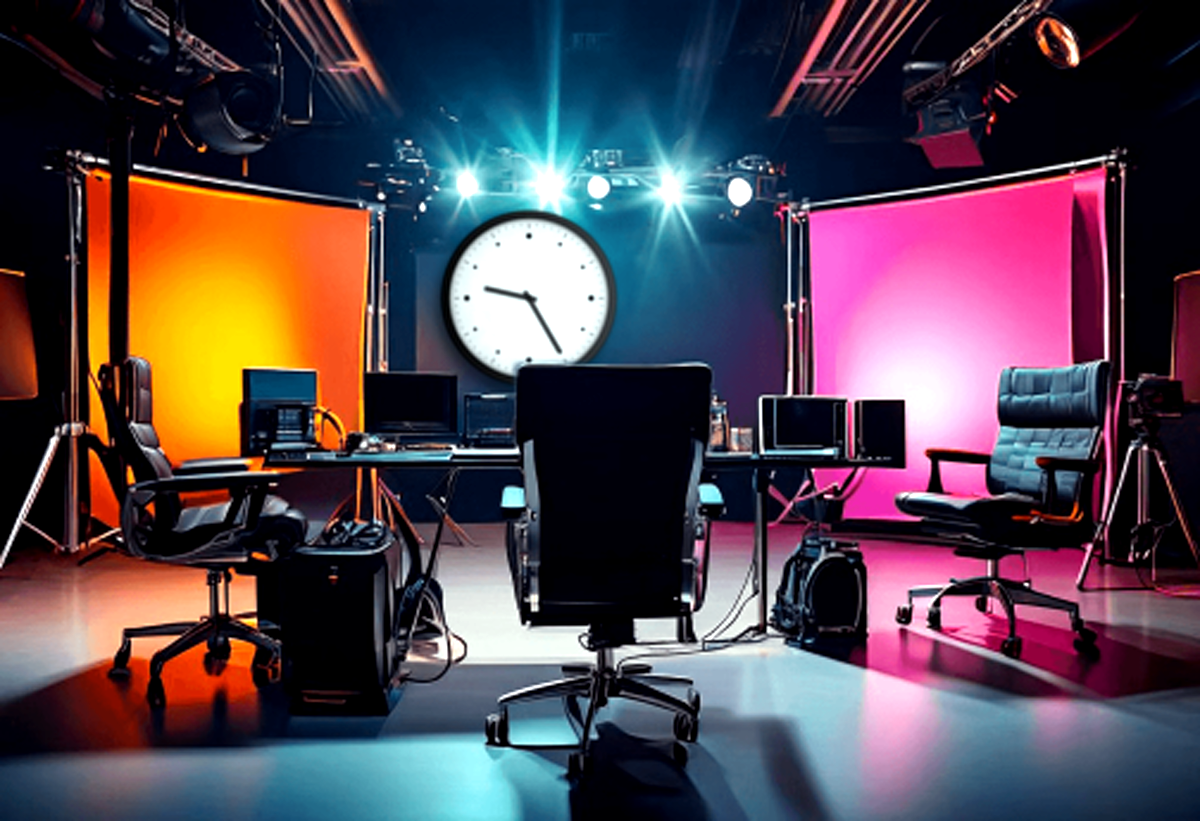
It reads 9h25
